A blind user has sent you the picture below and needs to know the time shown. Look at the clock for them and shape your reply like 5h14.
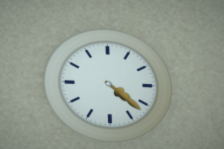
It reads 4h22
